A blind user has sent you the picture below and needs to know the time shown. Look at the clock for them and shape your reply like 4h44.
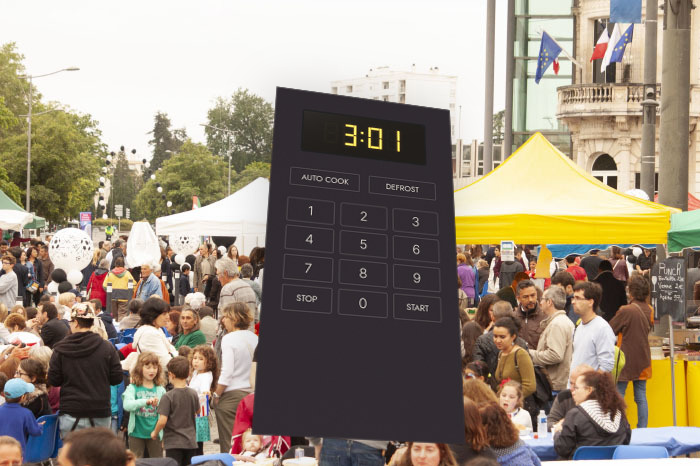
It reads 3h01
